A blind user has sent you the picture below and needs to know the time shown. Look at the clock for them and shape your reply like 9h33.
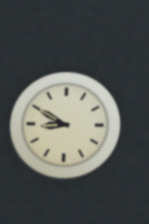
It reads 8h50
